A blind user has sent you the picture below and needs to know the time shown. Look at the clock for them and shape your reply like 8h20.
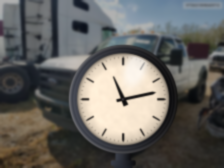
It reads 11h13
